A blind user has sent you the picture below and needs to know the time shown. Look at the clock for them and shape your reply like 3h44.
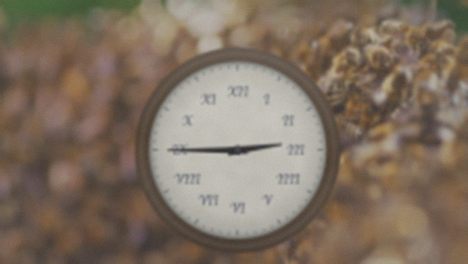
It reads 2h45
